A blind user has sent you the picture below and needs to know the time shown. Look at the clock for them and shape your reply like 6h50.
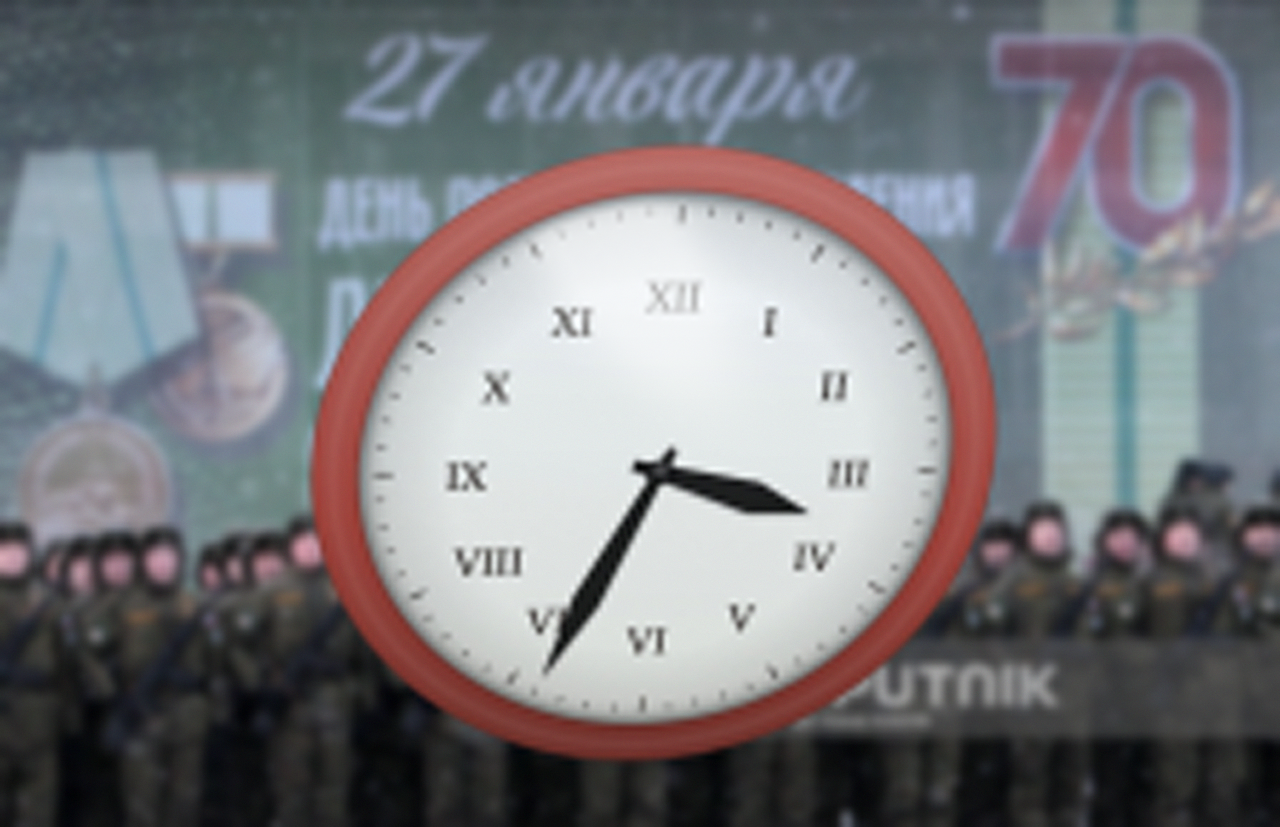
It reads 3h34
